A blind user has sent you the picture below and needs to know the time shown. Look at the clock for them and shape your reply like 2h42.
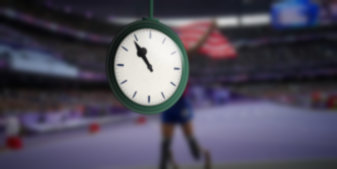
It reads 10h54
